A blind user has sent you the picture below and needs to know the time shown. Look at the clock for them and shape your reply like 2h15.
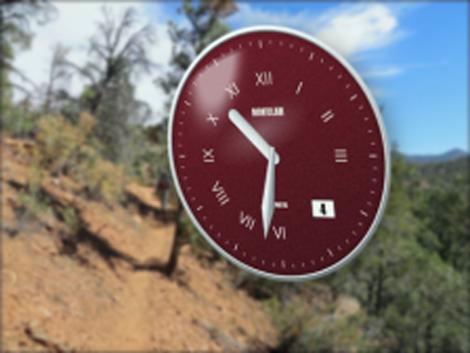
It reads 10h32
